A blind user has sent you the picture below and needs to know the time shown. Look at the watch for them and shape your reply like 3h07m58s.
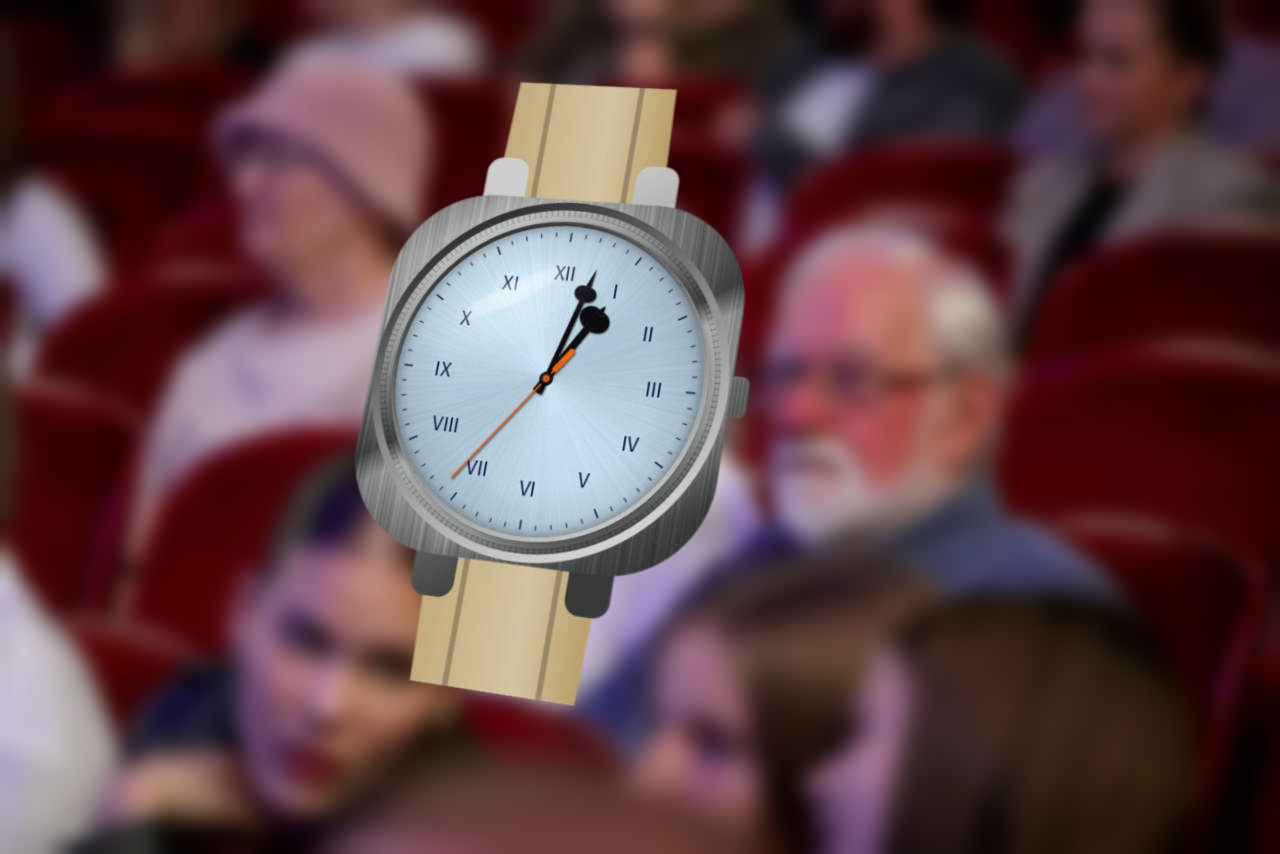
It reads 1h02m36s
